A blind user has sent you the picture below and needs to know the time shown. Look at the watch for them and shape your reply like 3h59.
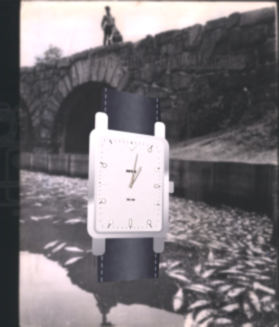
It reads 1h02
